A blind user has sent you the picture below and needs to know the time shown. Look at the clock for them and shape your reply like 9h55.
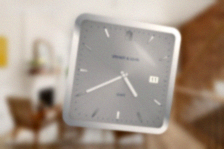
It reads 4h40
